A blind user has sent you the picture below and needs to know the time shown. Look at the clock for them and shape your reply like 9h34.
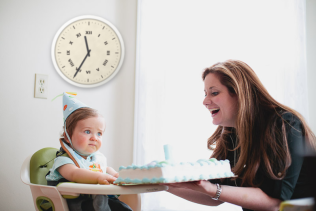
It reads 11h35
